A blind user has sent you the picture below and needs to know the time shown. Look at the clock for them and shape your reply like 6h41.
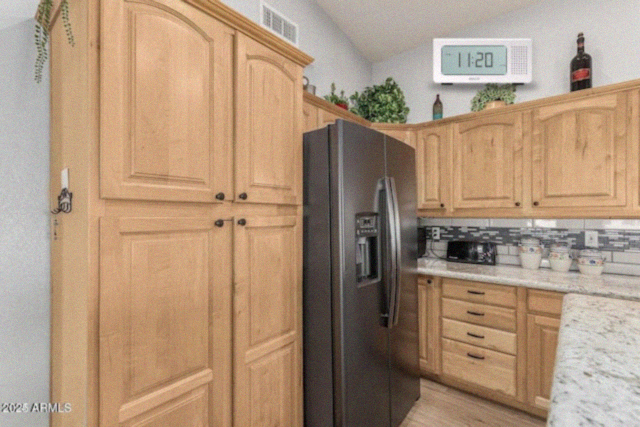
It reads 11h20
